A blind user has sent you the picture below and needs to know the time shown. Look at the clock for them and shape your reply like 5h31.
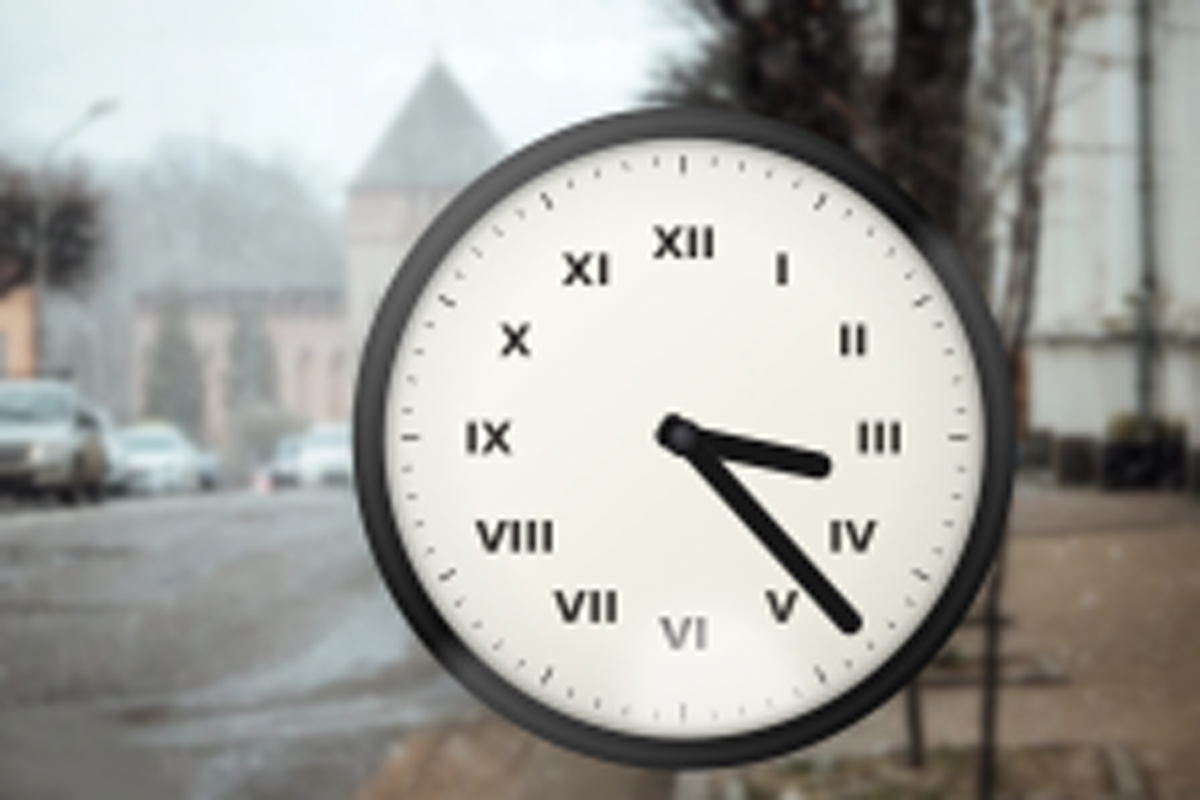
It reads 3h23
